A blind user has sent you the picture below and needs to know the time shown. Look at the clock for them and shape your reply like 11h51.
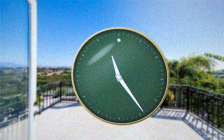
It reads 11h24
